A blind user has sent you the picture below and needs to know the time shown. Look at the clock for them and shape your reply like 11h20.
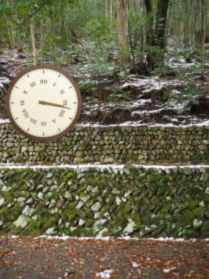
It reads 3h17
